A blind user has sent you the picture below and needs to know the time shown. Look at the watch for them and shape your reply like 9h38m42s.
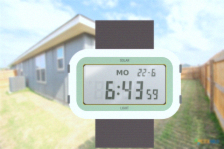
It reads 6h43m59s
